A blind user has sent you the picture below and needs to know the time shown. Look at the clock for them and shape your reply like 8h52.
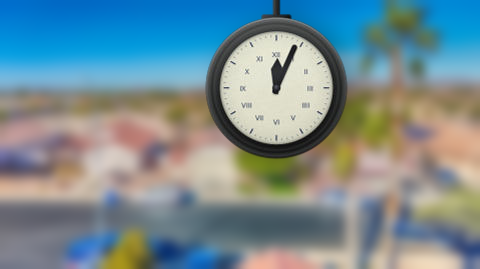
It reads 12h04
